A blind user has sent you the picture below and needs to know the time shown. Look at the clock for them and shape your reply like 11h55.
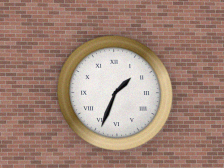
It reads 1h34
